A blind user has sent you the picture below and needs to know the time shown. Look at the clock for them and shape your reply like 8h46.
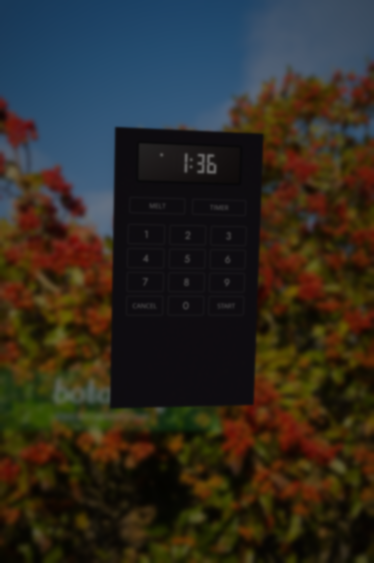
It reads 1h36
